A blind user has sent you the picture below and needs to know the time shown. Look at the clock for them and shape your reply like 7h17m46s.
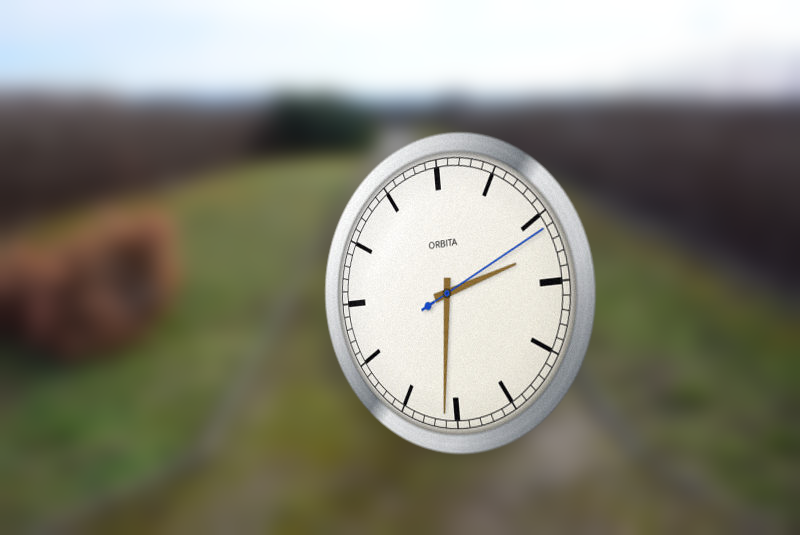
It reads 2h31m11s
